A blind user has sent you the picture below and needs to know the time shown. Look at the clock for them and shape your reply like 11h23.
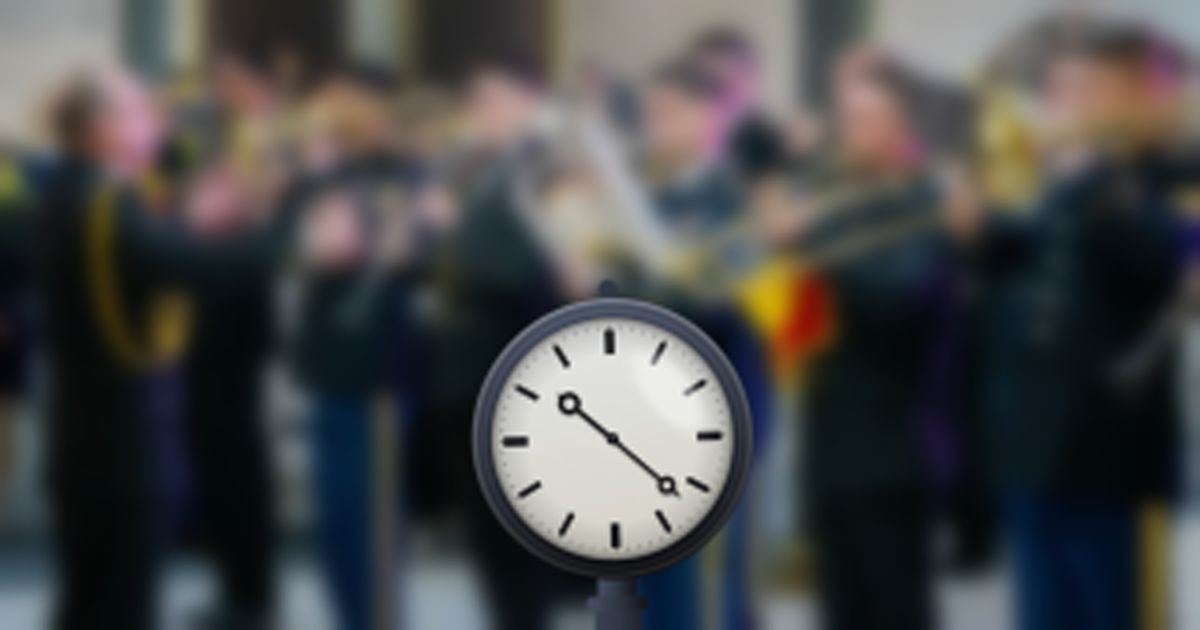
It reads 10h22
